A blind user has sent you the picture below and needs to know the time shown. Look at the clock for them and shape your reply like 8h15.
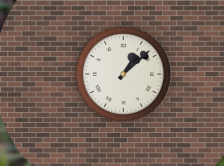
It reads 1h08
